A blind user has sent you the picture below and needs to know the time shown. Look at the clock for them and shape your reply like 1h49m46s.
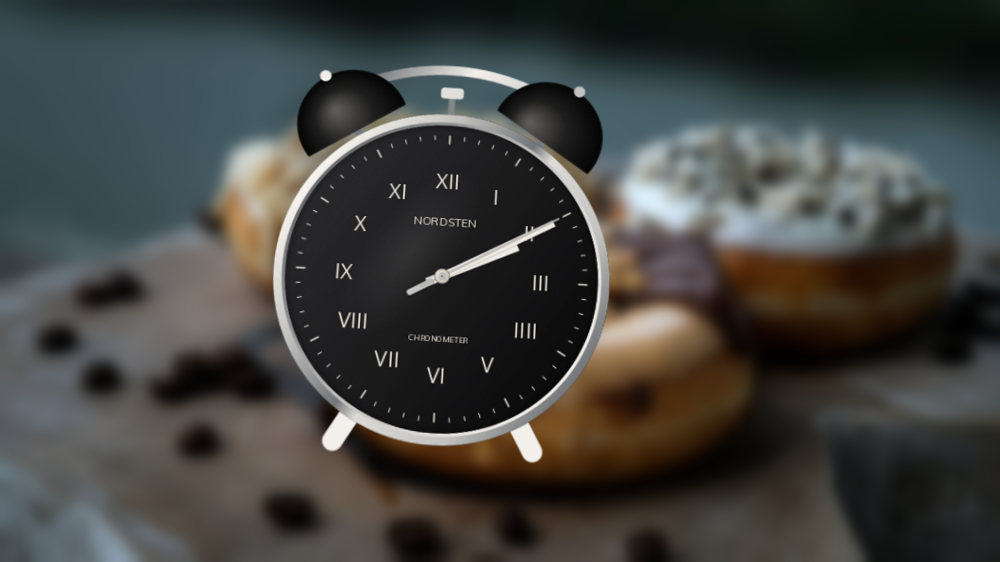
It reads 2h10m10s
